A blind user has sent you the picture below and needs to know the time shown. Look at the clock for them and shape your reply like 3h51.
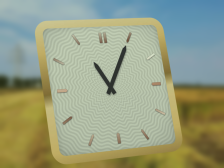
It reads 11h05
